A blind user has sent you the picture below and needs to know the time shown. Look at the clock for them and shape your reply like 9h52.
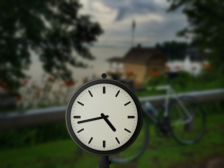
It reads 4h43
